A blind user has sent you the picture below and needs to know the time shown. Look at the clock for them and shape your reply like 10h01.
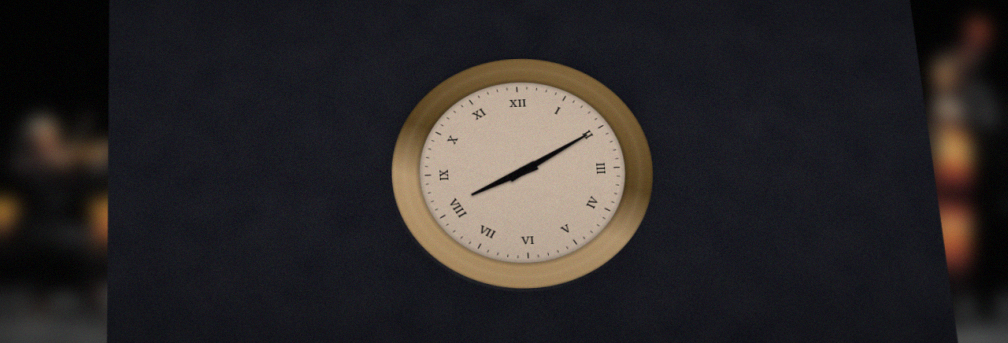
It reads 8h10
